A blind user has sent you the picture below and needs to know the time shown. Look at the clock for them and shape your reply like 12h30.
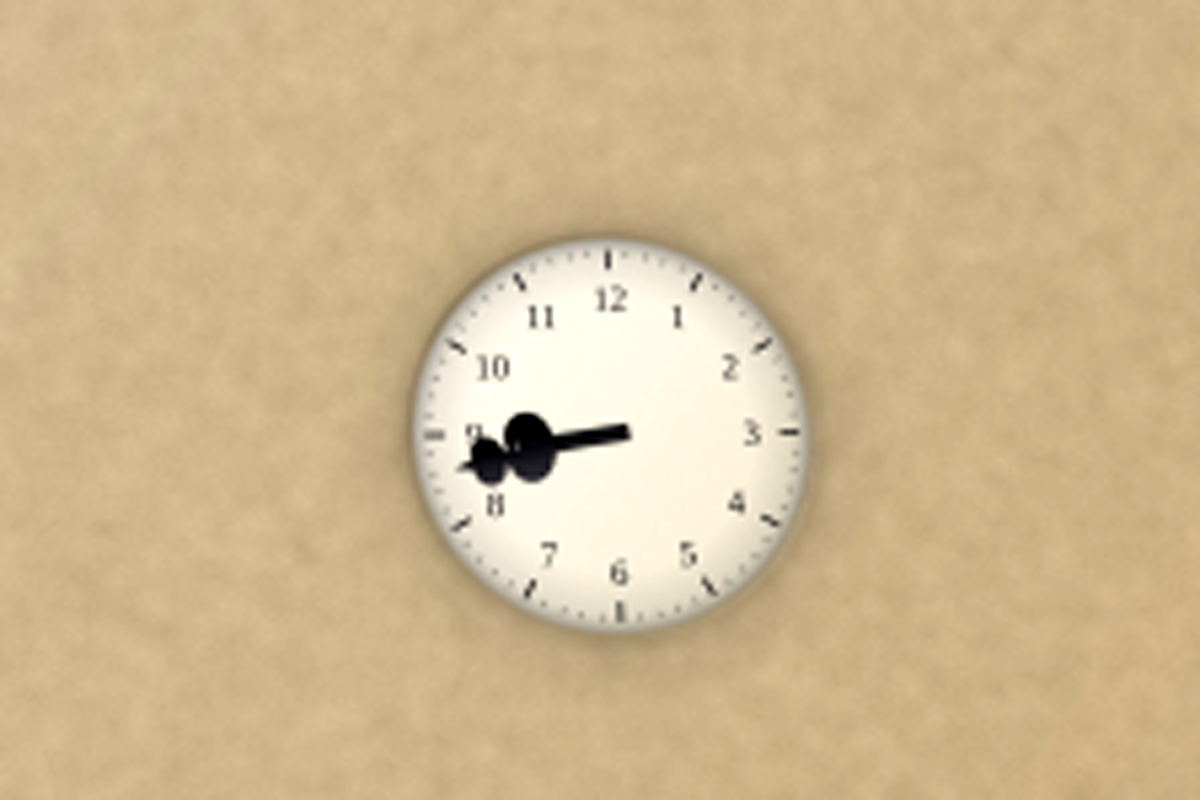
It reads 8h43
